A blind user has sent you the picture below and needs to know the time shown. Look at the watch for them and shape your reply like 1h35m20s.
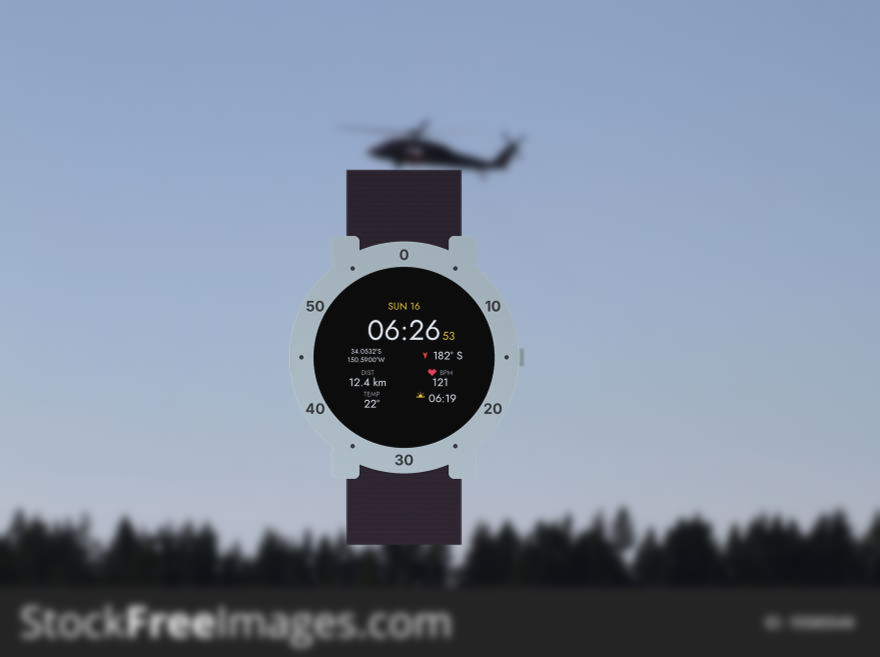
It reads 6h26m53s
